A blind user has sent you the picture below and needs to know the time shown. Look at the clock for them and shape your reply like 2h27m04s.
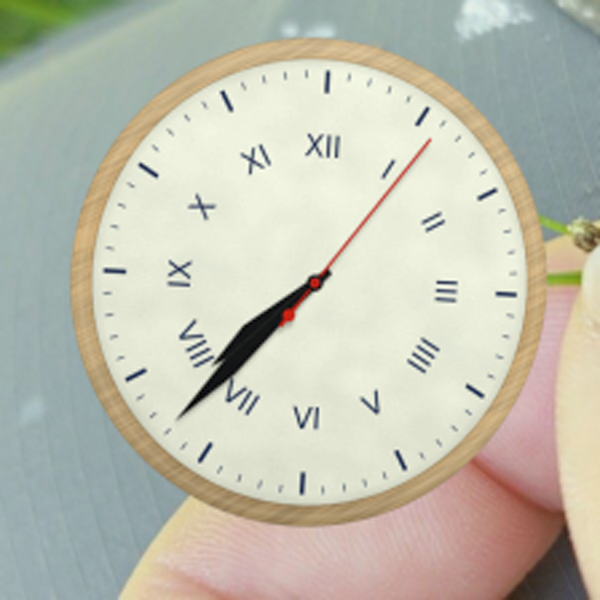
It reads 7h37m06s
